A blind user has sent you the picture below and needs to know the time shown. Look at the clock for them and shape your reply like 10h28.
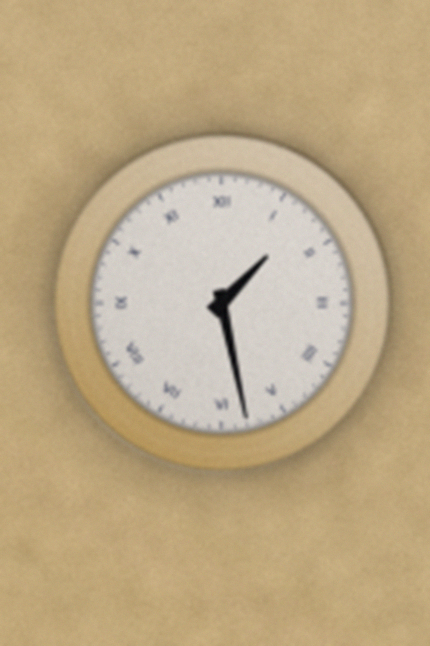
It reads 1h28
